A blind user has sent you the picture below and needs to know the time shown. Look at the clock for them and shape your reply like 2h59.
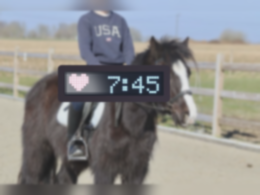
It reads 7h45
